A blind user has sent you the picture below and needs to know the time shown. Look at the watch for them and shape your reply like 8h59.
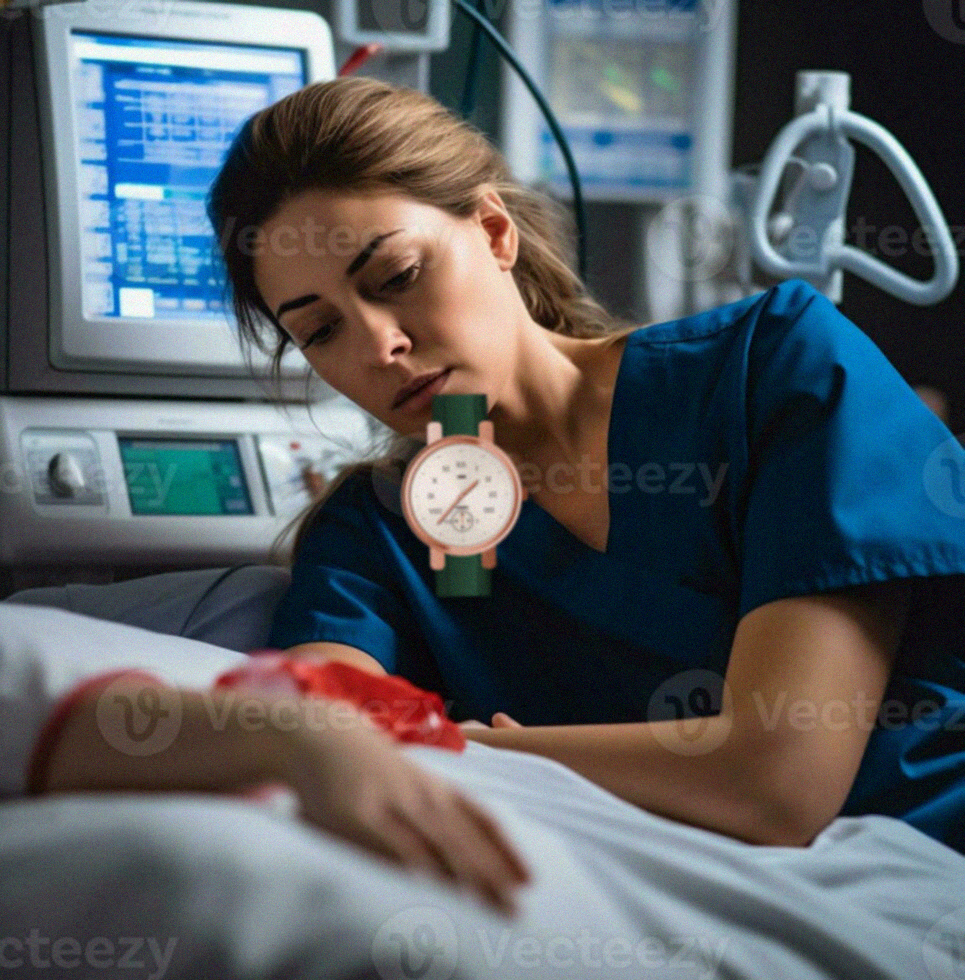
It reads 1h37
